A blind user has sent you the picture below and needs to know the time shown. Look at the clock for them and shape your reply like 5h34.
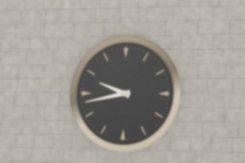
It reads 9h43
